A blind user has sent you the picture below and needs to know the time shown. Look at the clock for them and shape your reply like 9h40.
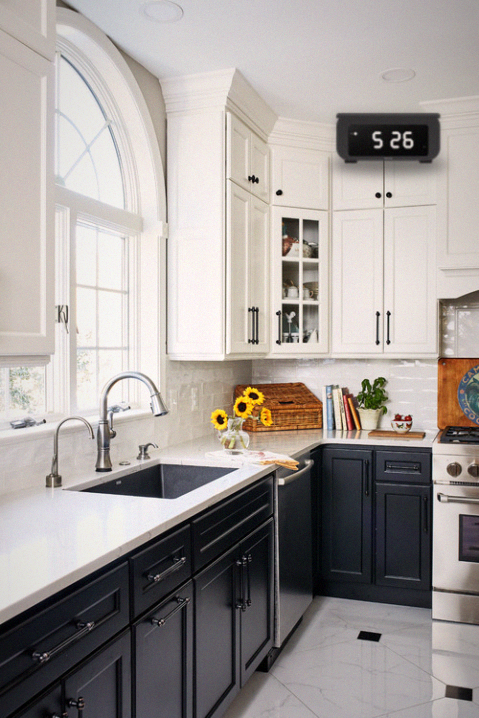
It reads 5h26
